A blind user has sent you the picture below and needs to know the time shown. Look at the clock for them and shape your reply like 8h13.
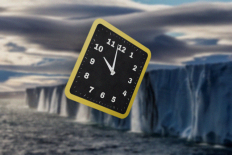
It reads 9h58
